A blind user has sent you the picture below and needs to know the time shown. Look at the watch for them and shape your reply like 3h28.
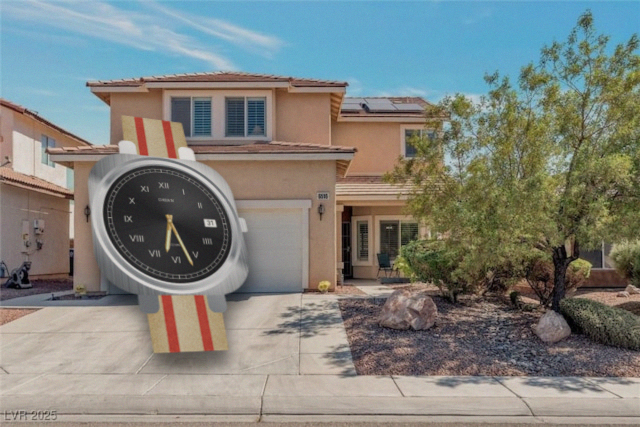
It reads 6h27
